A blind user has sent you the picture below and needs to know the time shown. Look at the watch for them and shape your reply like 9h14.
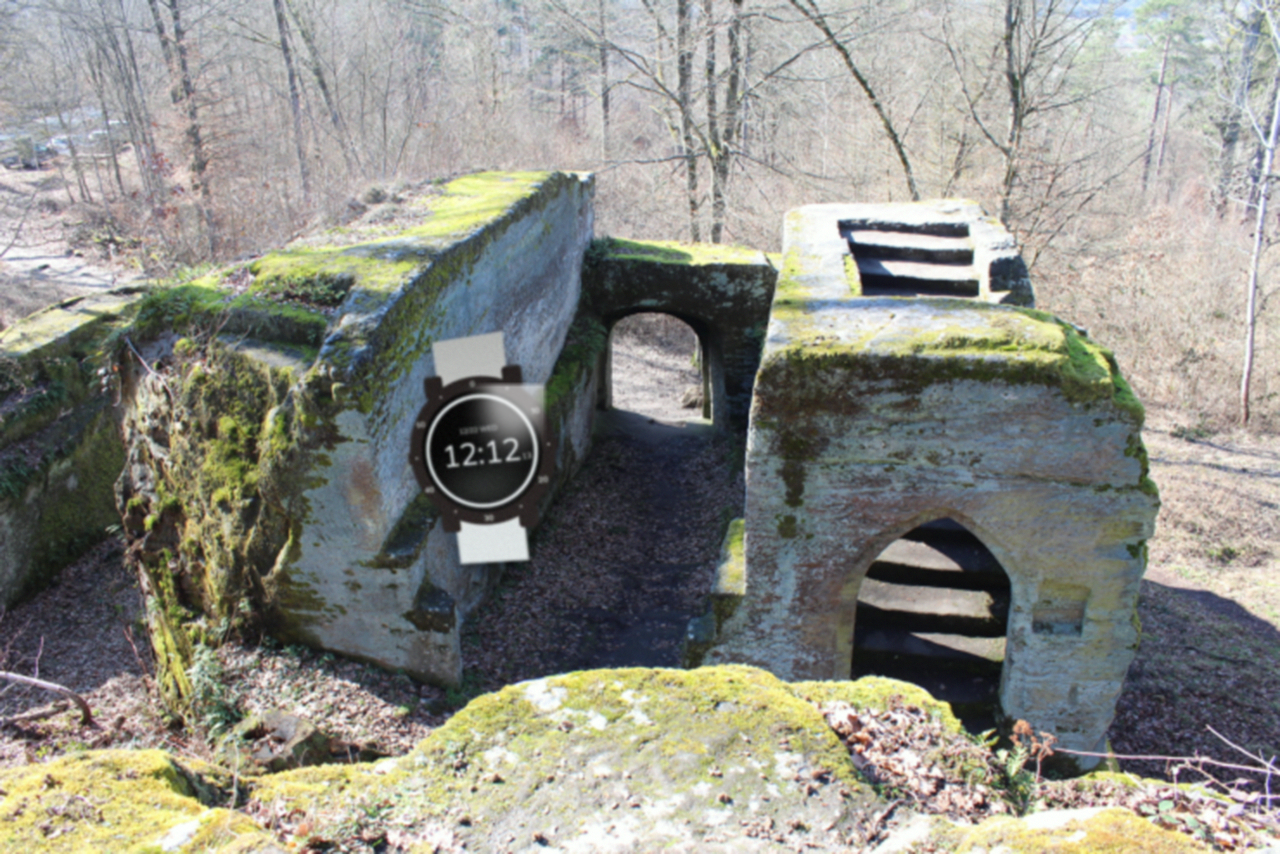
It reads 12h12
